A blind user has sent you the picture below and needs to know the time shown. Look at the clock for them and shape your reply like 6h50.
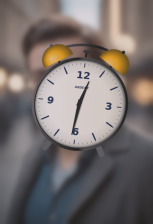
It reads 12h31
